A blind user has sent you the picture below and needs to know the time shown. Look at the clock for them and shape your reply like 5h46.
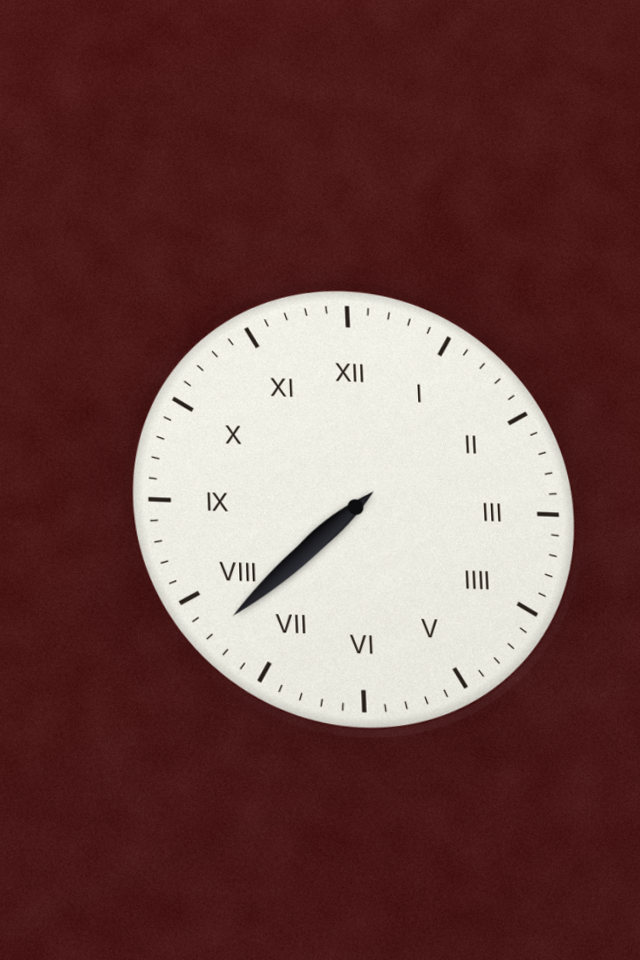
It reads 7h38
